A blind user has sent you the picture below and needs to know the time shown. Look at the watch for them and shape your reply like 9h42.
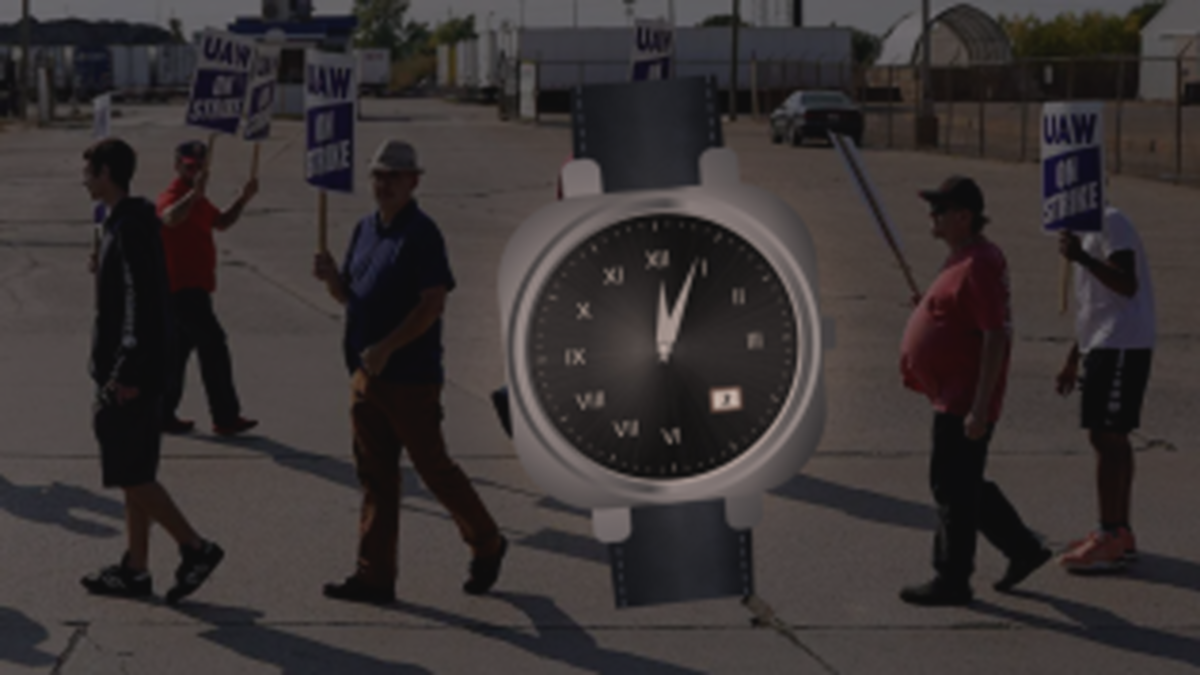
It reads 12h04
